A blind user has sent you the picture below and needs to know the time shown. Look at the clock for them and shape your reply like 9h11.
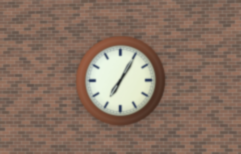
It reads 7h05
